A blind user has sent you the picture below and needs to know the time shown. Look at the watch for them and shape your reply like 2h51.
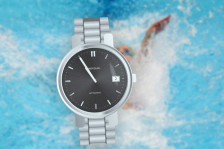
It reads 10h55
